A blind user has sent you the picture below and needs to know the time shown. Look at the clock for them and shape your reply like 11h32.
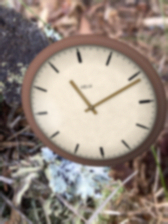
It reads 11h11
